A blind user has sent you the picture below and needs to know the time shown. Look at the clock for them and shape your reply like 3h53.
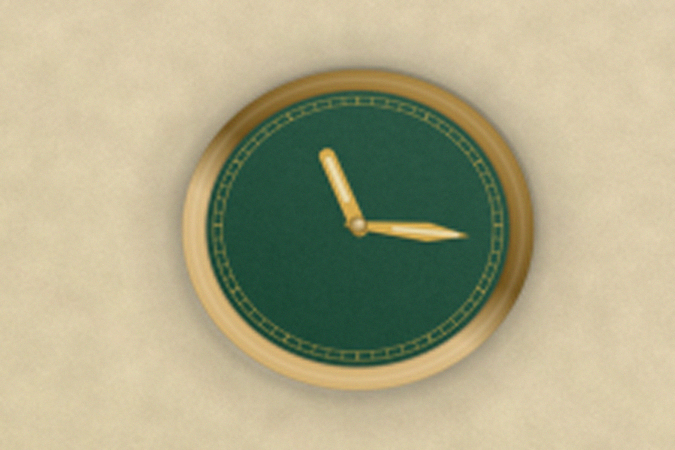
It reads 11h16
